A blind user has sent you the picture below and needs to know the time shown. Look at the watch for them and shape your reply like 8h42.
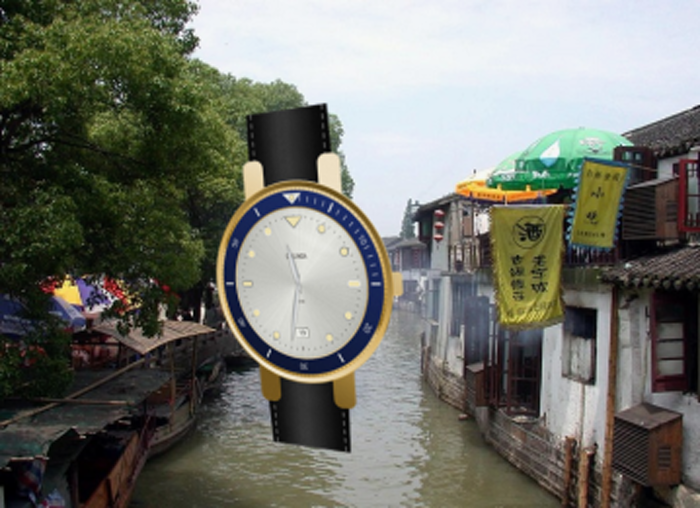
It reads 11h32
